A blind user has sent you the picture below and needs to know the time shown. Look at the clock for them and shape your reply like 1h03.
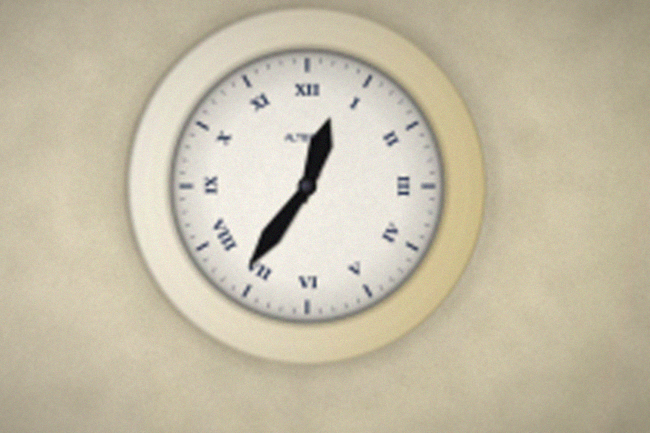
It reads 12h36
